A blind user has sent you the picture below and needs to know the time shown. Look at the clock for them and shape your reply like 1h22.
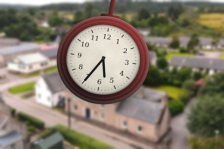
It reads 5h35
